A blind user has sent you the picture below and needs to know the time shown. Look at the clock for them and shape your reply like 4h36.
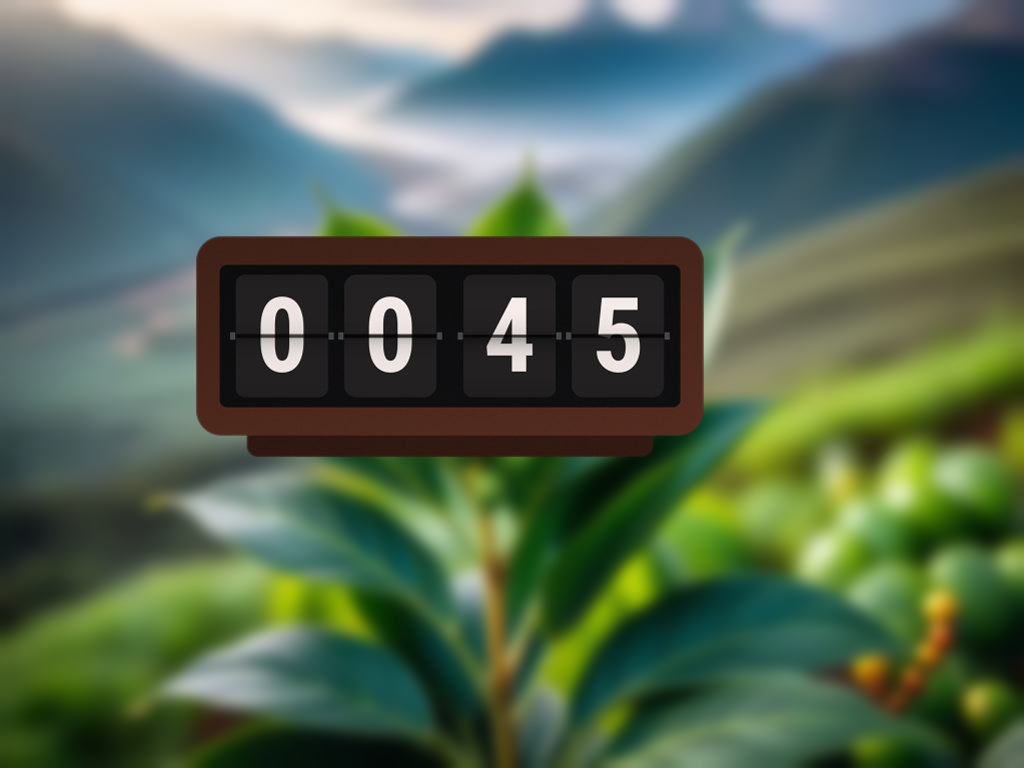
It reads 0h45
